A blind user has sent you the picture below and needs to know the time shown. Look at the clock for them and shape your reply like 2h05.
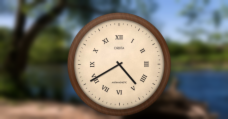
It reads 4h40
